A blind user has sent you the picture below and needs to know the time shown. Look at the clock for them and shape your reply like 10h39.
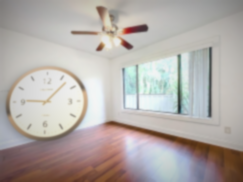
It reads 9h07
